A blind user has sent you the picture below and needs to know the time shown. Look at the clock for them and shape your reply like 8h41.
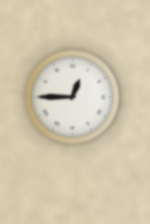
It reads 12h45
